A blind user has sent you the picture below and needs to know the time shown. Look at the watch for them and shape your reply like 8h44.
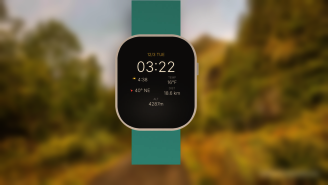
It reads 3h22
